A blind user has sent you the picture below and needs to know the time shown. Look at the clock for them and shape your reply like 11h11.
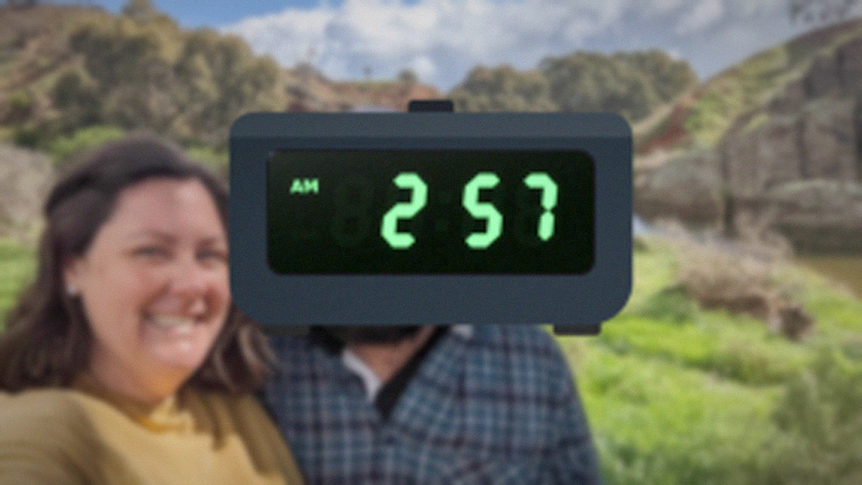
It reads 2h57
